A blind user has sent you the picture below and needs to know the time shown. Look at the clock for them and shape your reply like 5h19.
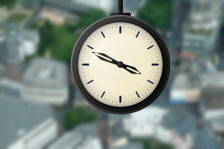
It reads 3h49
